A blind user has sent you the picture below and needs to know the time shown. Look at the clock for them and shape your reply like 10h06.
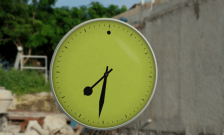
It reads 7h31
